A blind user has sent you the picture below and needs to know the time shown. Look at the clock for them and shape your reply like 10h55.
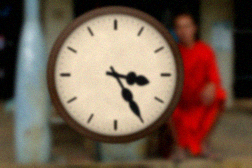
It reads 3h25
